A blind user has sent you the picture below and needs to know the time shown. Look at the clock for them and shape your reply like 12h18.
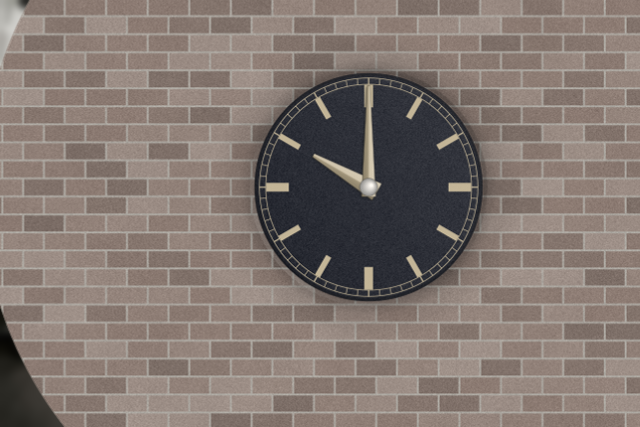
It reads 10h00
